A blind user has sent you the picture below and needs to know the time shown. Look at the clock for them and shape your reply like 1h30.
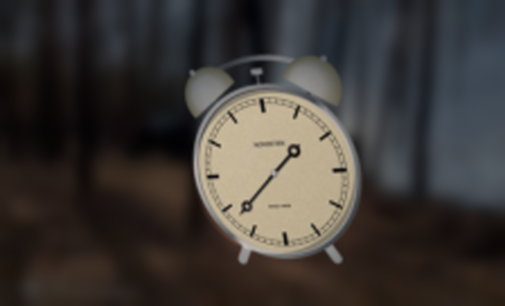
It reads 1h38
